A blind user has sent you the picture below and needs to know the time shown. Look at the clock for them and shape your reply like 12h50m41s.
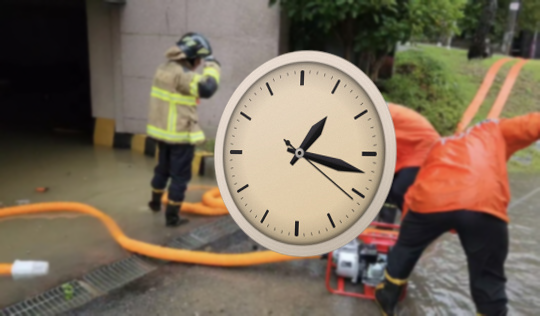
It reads 1h17m21s
